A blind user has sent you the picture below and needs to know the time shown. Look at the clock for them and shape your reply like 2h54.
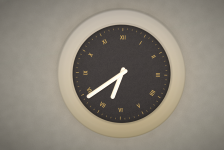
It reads 6h39
